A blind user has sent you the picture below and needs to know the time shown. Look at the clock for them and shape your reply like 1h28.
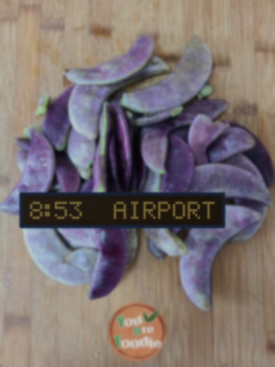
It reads 8h53
